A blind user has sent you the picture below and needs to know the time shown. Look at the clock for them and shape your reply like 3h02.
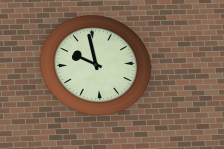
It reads 9h59
